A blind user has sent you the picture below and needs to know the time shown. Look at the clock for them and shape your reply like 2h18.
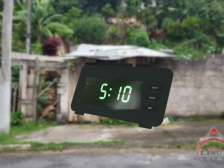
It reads 5h10
